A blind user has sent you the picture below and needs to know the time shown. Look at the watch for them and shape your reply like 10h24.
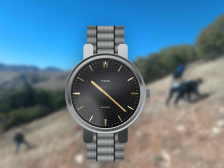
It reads 10h22
